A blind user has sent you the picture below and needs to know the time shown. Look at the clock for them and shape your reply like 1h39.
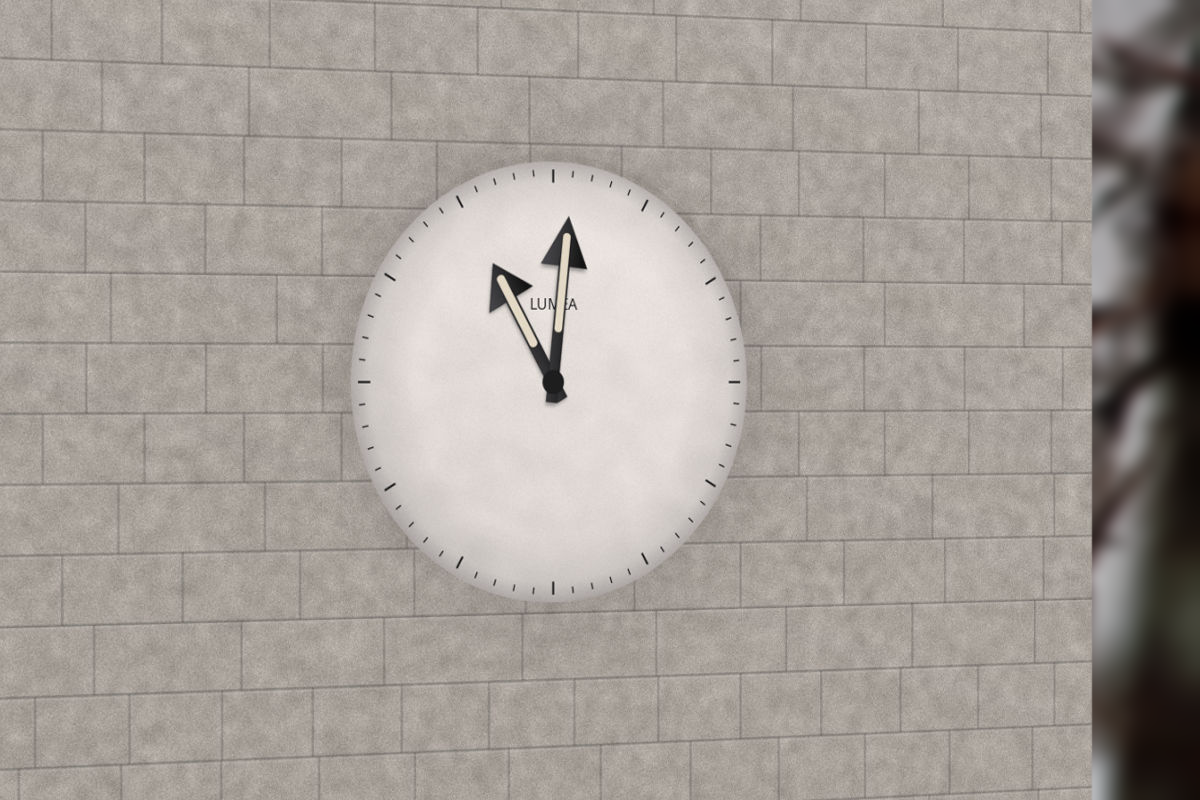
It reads 11h01
